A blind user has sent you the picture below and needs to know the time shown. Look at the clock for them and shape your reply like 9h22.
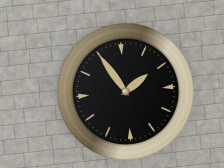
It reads 1h55
